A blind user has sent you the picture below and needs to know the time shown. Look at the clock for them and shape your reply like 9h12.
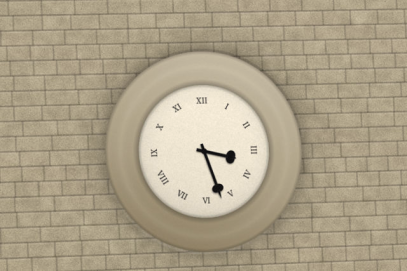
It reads 3h27
